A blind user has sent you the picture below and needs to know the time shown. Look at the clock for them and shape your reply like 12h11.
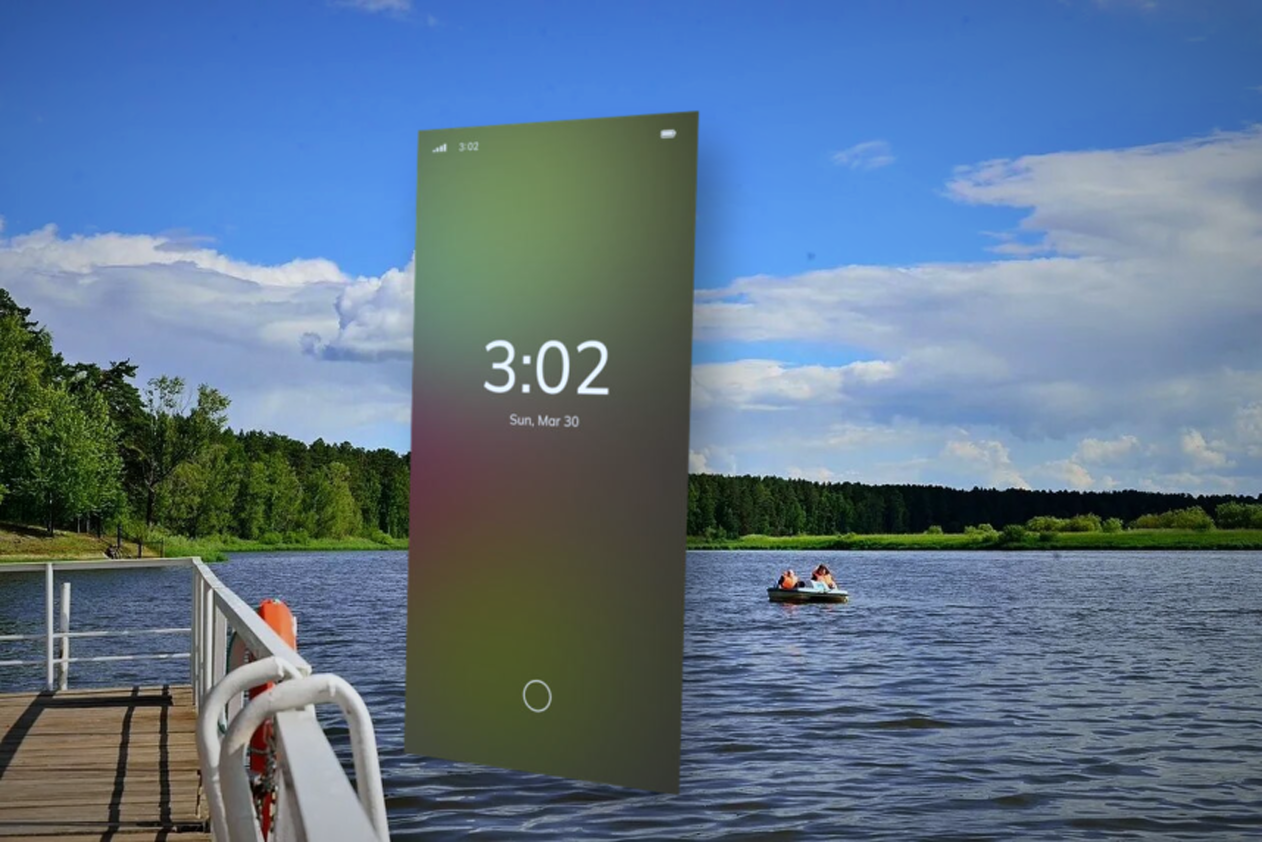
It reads 3h02
